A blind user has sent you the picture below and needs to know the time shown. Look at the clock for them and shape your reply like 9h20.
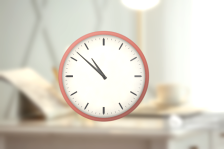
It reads 10h52
